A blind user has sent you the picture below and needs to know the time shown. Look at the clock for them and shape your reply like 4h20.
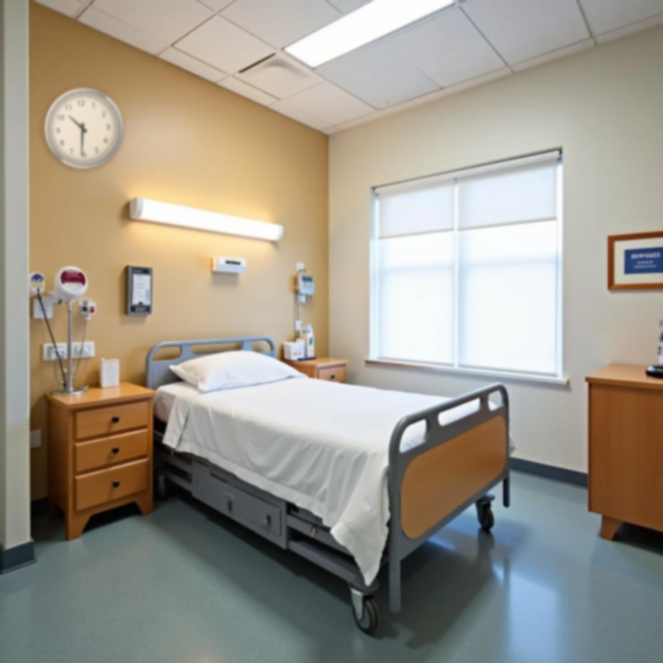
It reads 10h31
